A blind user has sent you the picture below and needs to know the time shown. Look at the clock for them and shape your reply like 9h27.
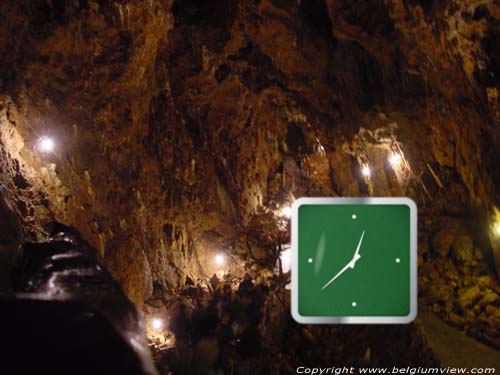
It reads 12h38
